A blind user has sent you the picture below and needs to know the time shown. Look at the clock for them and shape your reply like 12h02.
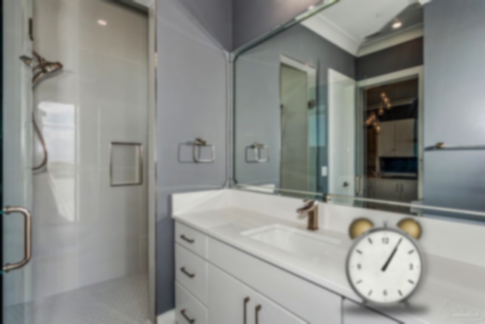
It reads 1h05
